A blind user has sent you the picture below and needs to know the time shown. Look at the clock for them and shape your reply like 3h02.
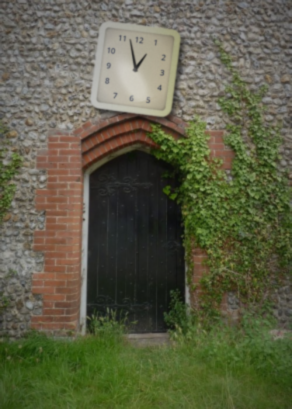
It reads 12h57
